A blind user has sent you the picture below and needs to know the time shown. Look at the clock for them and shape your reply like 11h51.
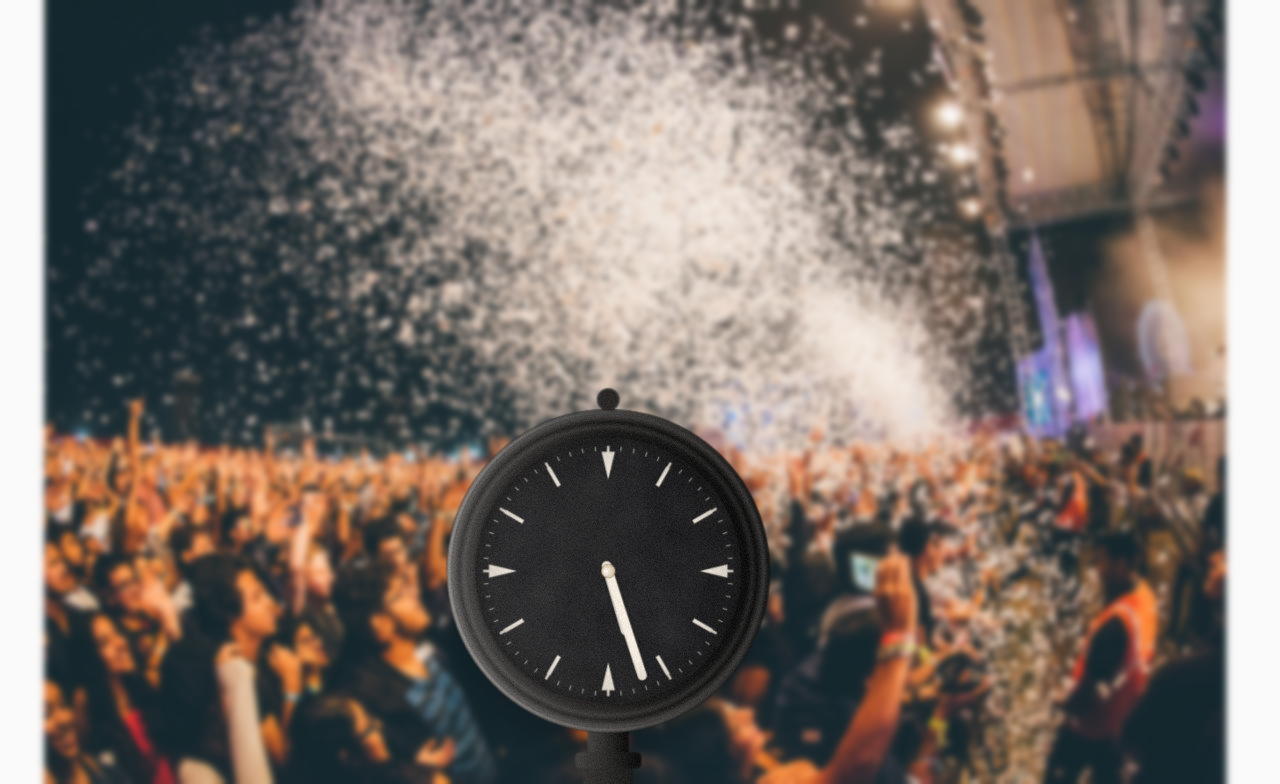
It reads 5h27
